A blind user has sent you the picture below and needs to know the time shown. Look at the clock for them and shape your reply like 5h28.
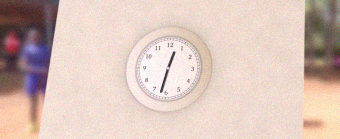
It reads 12h32
